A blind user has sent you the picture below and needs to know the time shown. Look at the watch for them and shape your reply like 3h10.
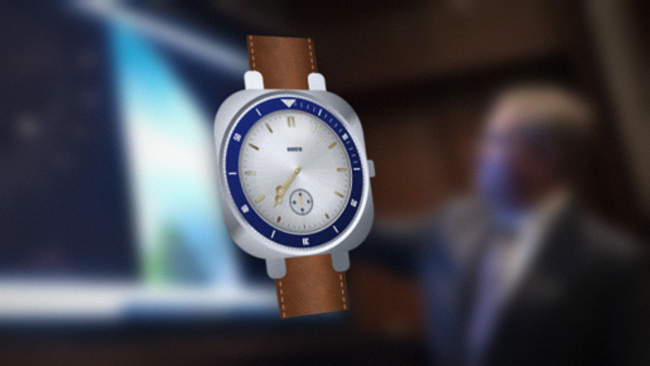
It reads 7h37
